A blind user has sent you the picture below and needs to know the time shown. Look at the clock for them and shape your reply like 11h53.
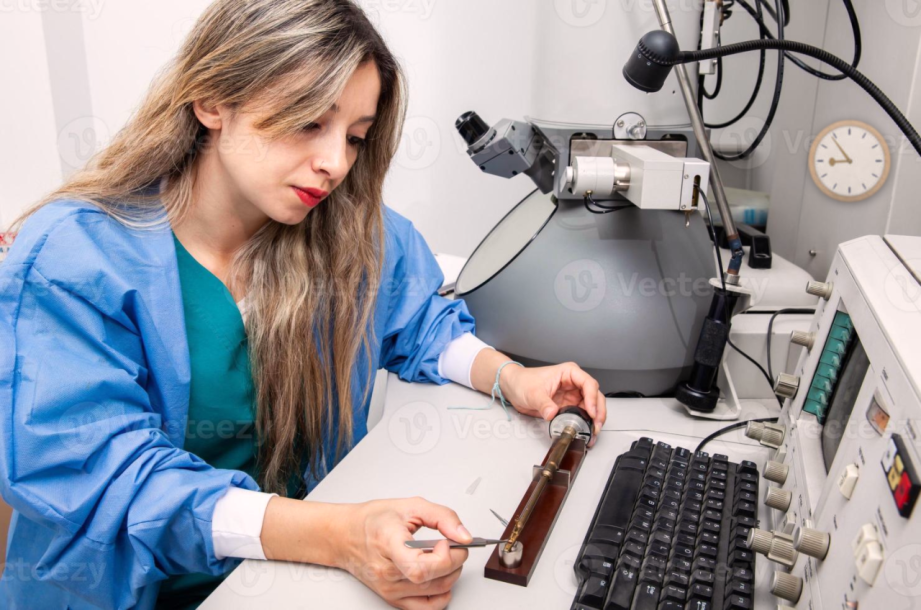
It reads 8h54
